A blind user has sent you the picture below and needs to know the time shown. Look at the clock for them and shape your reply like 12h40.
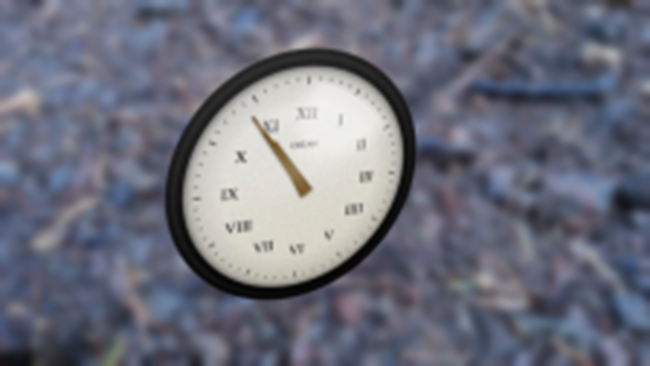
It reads 10h54
